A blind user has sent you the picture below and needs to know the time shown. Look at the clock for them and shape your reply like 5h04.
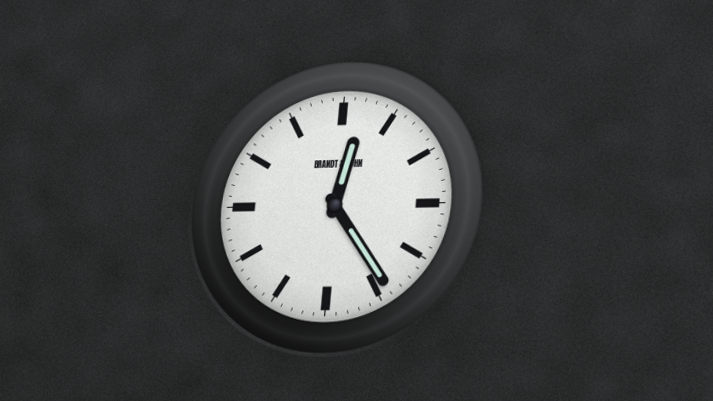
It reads 12h24
